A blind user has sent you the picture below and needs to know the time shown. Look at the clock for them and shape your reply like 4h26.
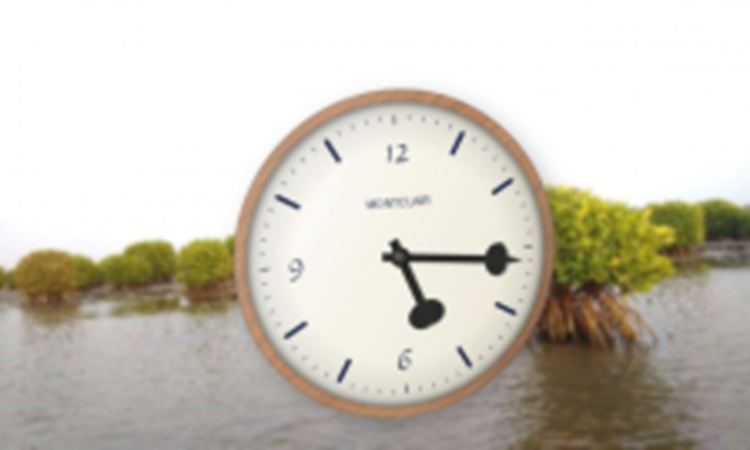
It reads 5h16
